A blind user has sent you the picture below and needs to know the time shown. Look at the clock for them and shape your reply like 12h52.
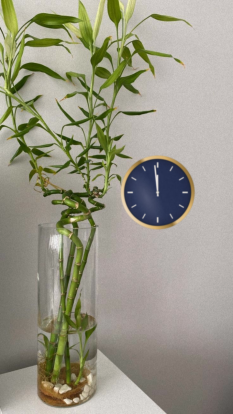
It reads 11h59
